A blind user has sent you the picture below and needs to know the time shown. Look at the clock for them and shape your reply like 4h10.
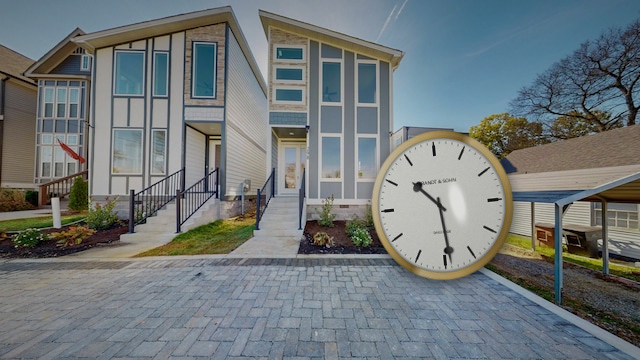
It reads 10h29
